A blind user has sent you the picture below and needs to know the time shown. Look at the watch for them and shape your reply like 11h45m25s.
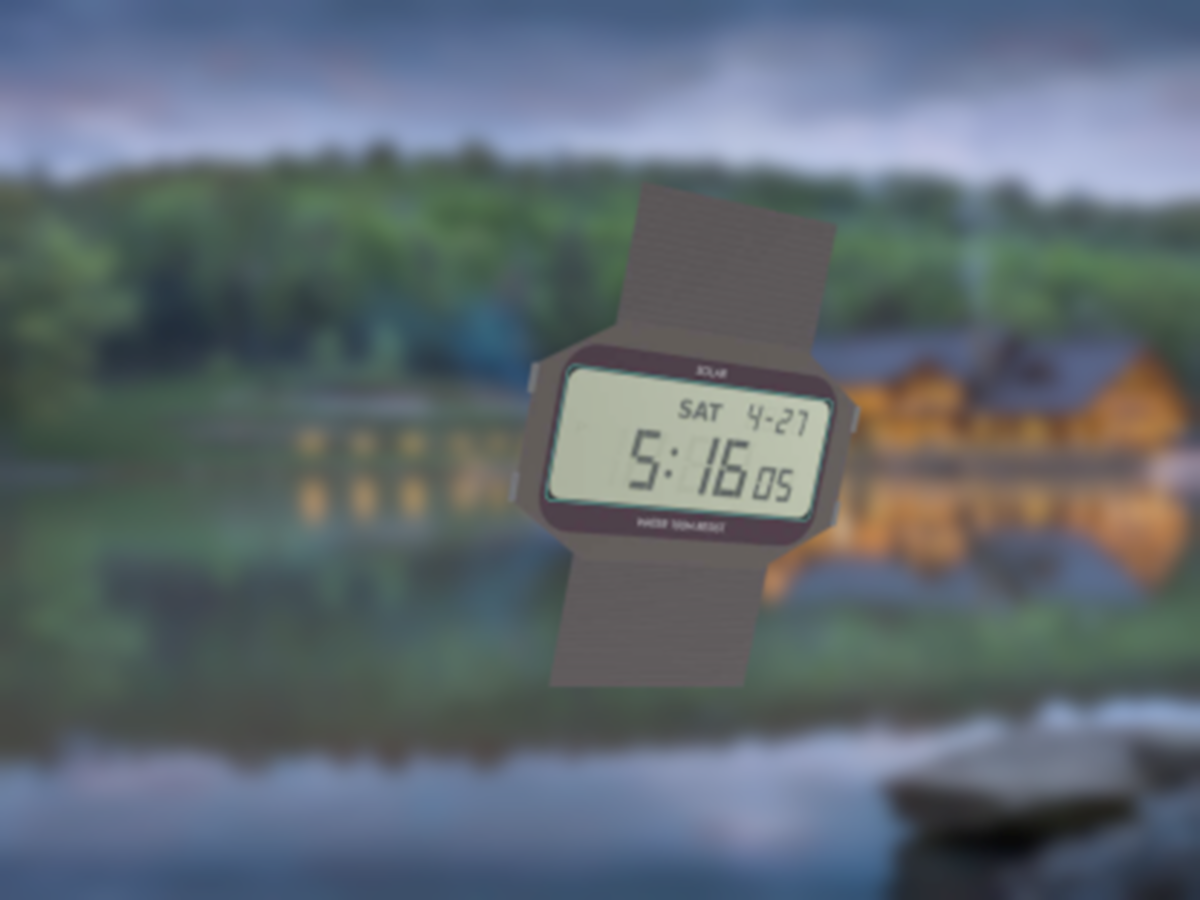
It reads 5h16m05s
